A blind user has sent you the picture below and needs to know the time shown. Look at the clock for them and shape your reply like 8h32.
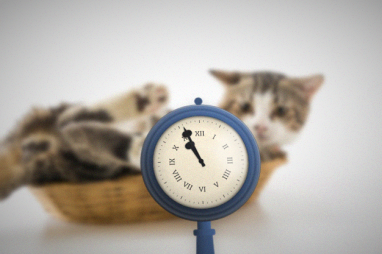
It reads 10h56
